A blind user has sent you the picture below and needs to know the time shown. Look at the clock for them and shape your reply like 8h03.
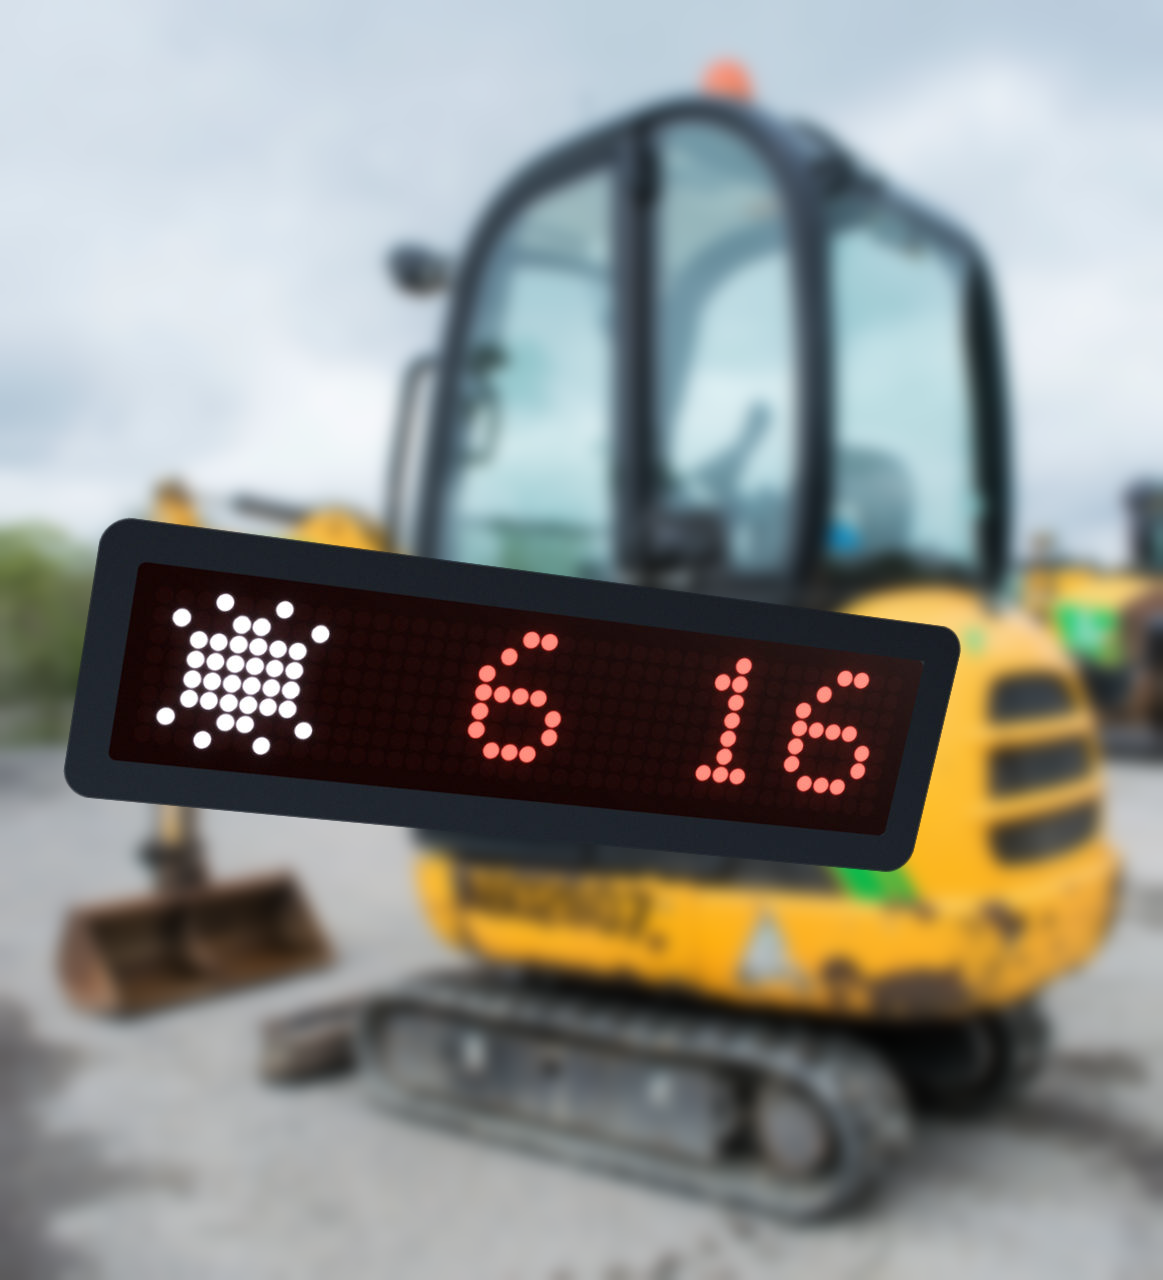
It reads 6h16
